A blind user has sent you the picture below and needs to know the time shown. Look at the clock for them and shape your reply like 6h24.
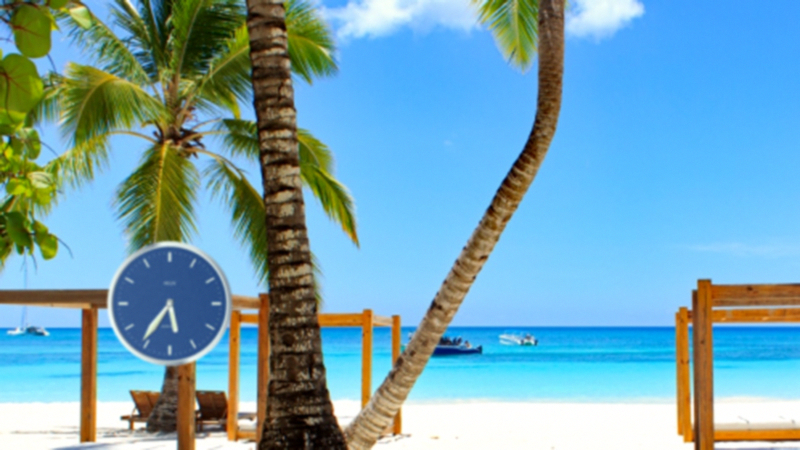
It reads 5h36
